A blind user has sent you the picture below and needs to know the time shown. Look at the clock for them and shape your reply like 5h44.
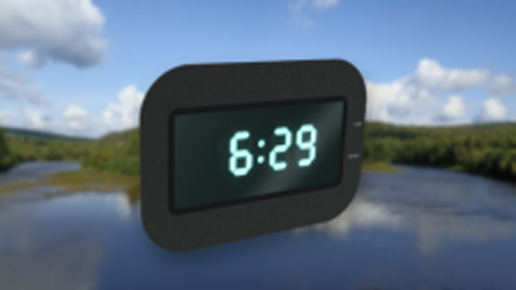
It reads 6h29
